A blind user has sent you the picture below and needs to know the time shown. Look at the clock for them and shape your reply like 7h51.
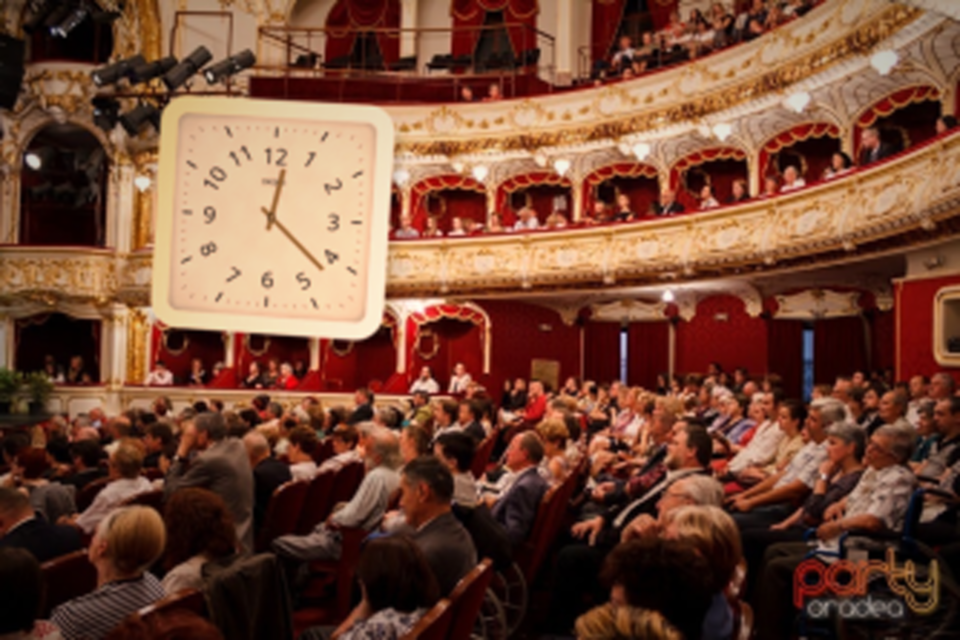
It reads 12h22
